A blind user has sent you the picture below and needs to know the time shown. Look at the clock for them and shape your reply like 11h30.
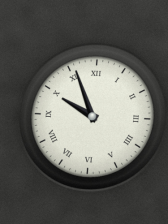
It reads 9h56
